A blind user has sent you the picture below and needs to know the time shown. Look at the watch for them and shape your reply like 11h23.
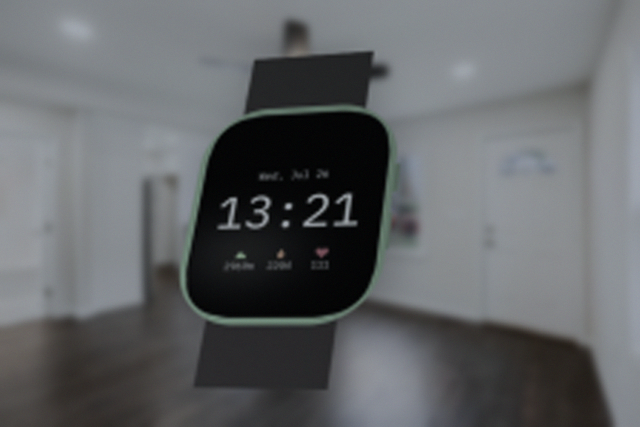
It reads 13h21
